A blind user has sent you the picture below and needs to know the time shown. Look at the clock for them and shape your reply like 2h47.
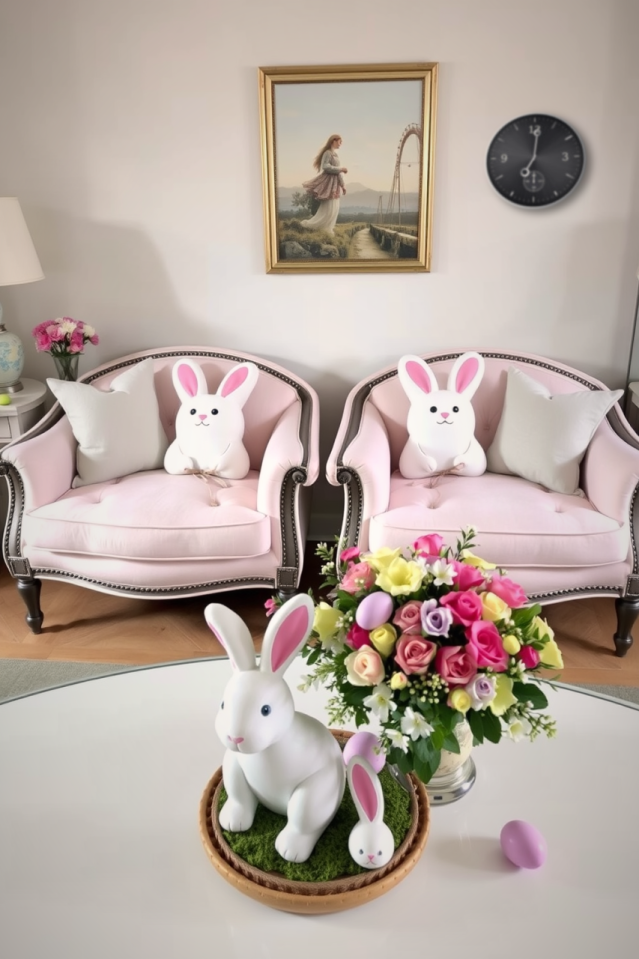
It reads 7h01
